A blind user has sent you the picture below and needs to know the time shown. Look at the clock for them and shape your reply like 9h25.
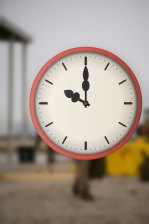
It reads 10h00
